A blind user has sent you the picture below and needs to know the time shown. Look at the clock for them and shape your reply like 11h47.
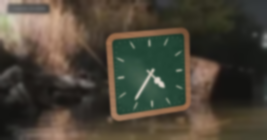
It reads 4h36
